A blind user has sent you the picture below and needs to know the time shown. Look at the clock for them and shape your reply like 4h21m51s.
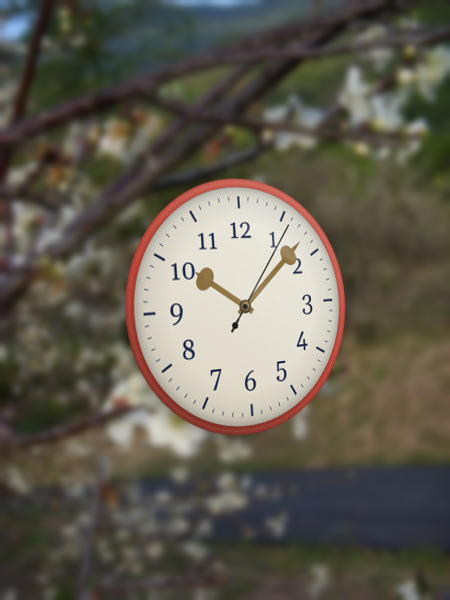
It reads 10h08m06s
